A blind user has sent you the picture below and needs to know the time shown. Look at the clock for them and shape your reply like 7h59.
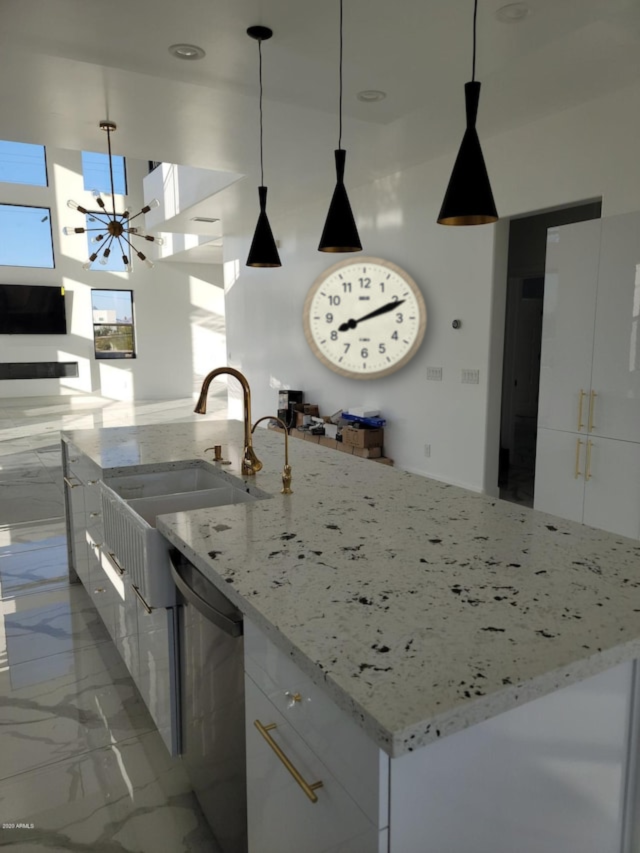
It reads 8h11
